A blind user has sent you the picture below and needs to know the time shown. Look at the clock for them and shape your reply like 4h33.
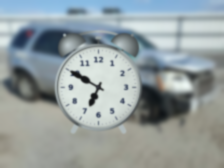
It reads 6h50
